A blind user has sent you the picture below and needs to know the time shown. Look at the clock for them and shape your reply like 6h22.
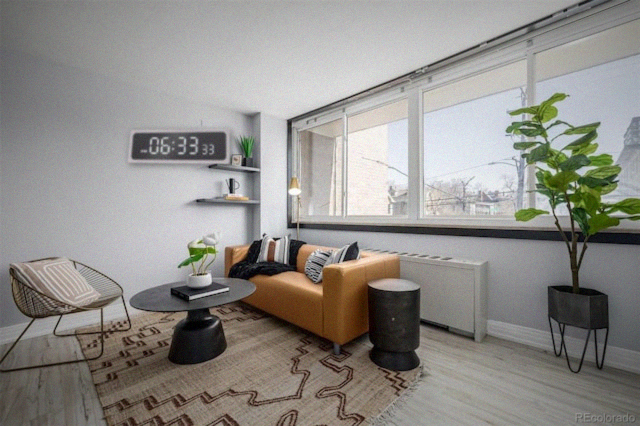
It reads 6h33
